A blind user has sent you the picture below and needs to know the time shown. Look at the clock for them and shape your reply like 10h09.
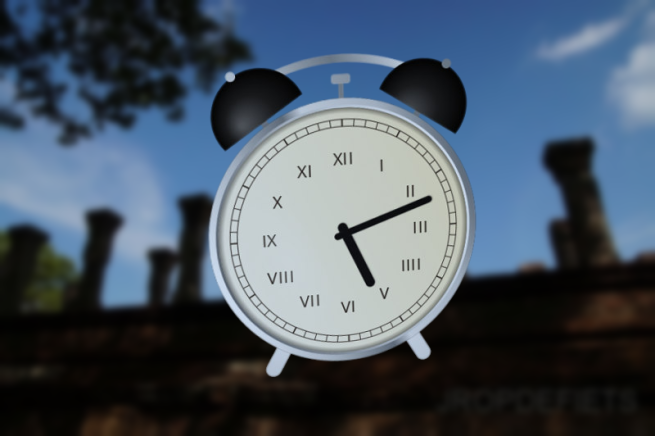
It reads 5h12
